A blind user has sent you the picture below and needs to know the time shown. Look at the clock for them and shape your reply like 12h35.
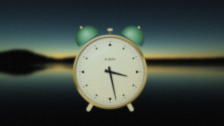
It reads 3h28
